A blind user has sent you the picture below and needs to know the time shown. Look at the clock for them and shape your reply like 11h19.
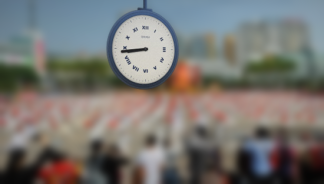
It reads 8h44
